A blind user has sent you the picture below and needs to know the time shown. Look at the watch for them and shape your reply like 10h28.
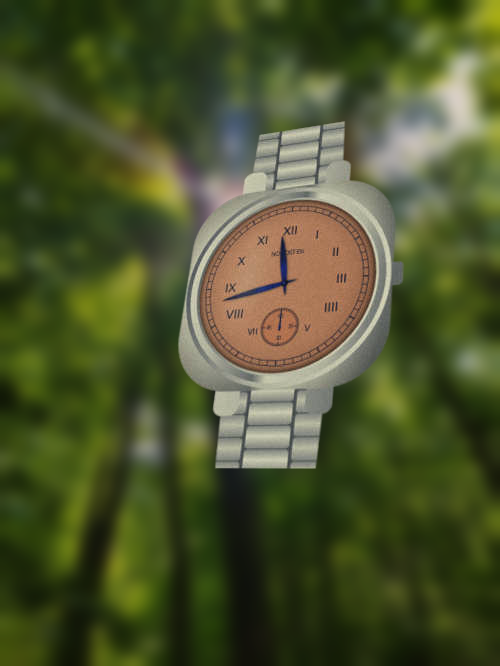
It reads 11h43
